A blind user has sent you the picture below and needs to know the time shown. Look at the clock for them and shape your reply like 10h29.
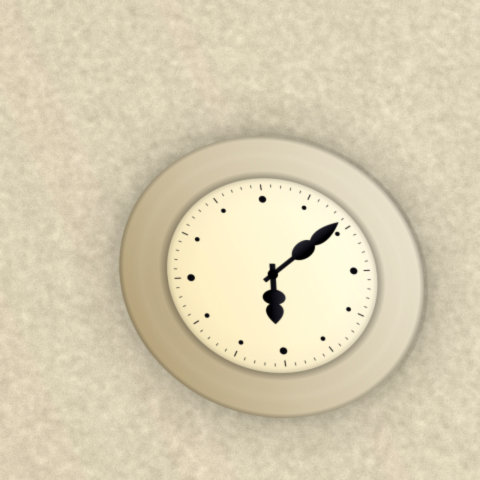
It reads 6h09
